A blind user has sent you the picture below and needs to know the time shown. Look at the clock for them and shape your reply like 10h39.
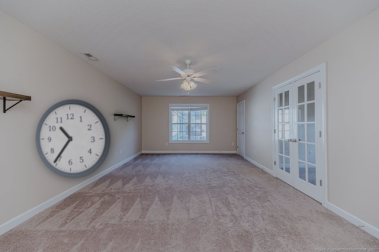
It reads 10h36
